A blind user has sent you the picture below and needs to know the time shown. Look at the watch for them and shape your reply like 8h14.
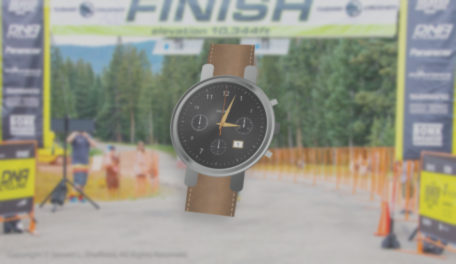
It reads 3h03
